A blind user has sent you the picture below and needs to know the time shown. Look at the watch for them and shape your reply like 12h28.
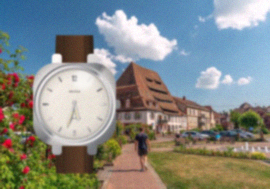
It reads 5h33
